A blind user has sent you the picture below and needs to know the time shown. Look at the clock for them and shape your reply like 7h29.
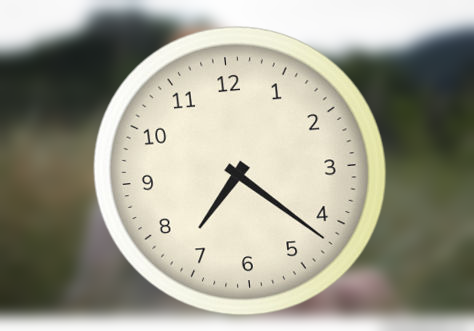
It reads 7h22
